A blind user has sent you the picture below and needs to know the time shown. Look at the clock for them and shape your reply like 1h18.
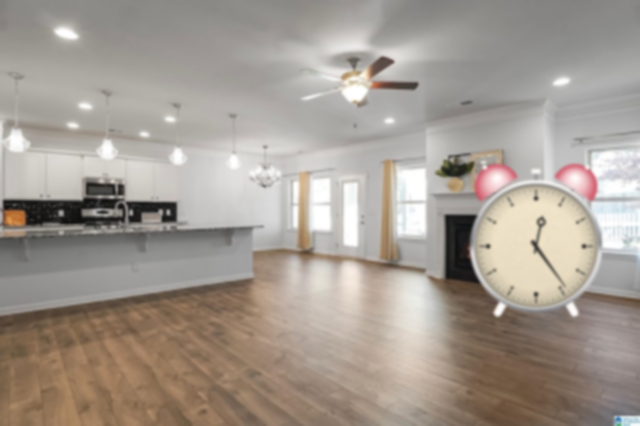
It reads 12h24
